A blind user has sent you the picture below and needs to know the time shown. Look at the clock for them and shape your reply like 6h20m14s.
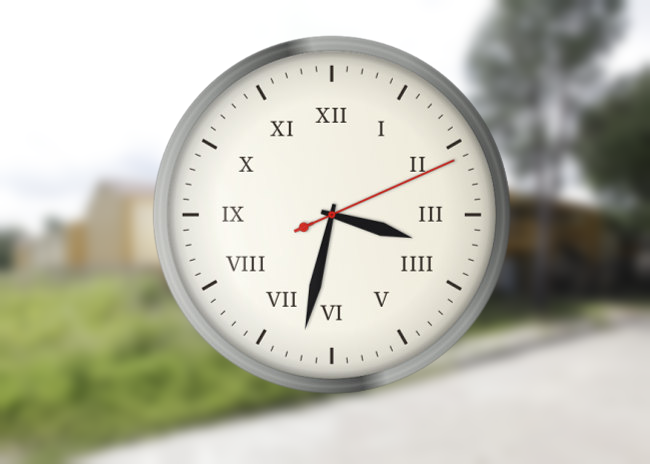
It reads 3h32m11s
